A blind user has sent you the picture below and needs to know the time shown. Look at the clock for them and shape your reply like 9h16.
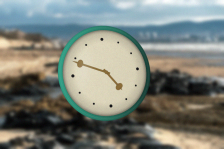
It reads 4h49
